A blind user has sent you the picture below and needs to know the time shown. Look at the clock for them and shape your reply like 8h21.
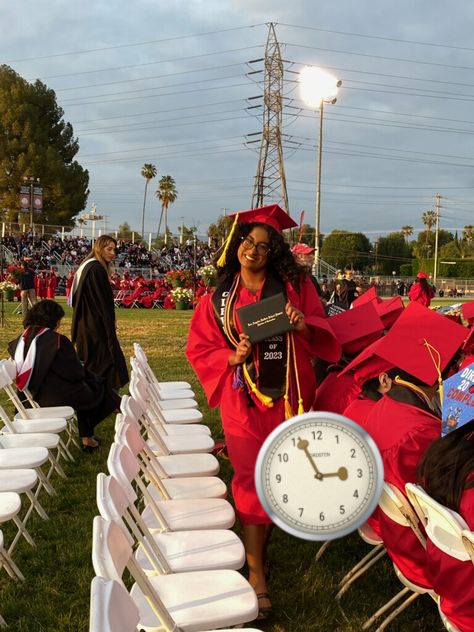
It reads 2h56
